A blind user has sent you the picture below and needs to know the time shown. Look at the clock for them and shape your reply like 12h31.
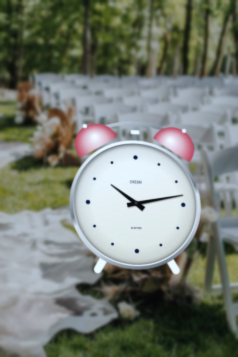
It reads 10h13
